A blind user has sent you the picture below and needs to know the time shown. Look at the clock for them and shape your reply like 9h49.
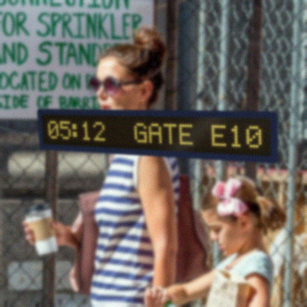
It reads 5h12
